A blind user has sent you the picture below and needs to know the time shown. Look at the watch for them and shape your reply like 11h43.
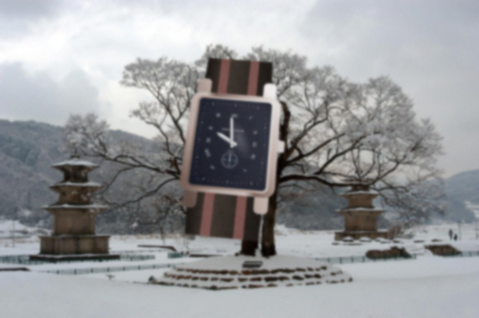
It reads 9h59
